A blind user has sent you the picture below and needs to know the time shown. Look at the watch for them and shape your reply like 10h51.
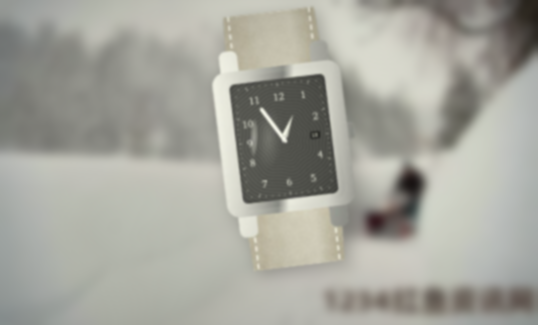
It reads 12h55
